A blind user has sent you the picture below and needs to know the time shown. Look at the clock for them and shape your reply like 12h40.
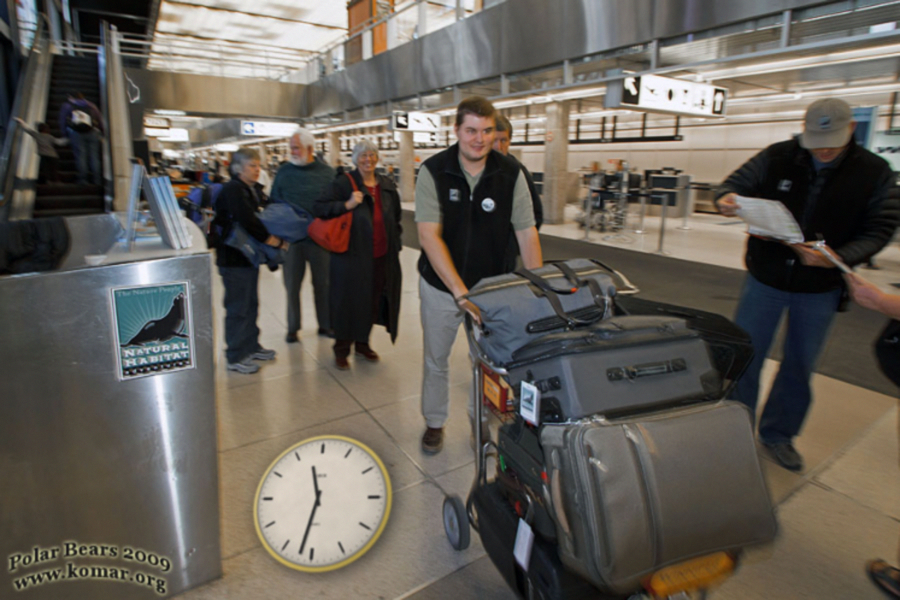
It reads 11h32
